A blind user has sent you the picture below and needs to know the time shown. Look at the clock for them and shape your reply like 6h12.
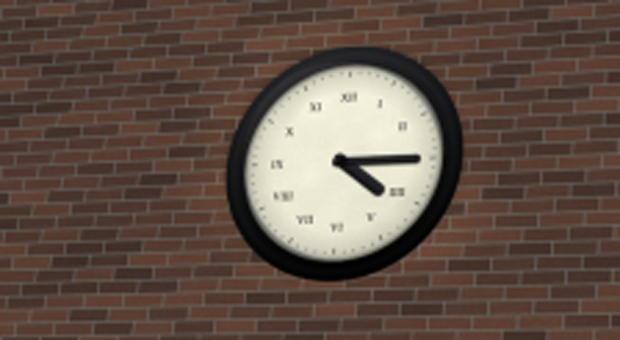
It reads 4h15
